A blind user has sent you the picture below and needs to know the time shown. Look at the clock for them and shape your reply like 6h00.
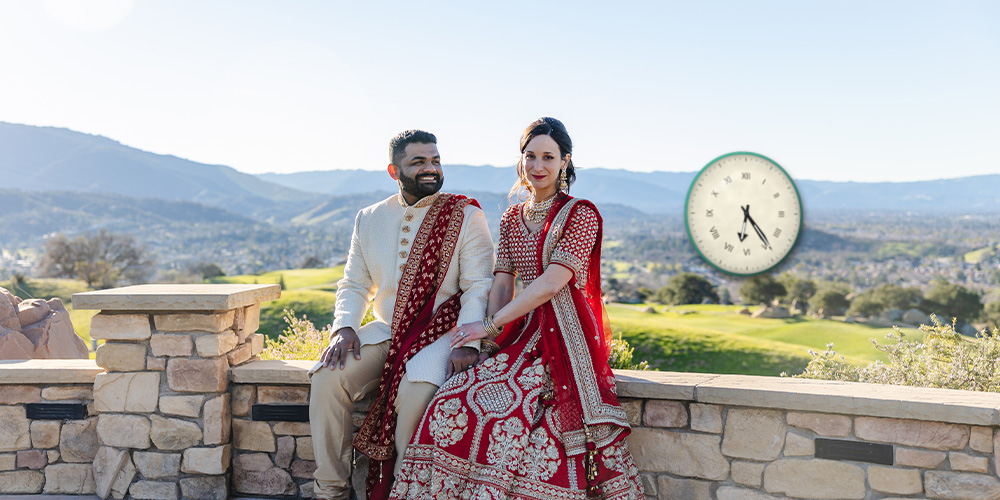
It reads 6h24
